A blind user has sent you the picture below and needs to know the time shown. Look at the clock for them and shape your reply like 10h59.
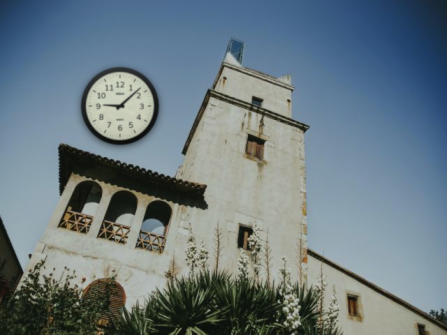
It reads 9h08
